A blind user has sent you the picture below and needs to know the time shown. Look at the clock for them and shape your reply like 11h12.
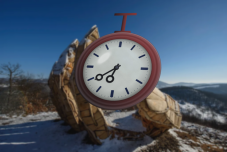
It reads 6h39
